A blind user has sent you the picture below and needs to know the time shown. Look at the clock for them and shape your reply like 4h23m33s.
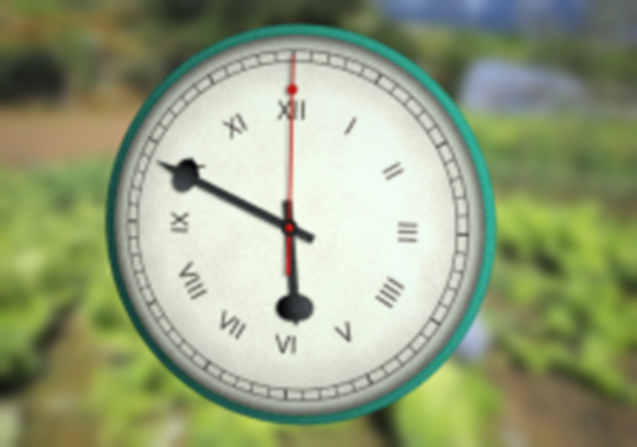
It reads 5h49m00s
